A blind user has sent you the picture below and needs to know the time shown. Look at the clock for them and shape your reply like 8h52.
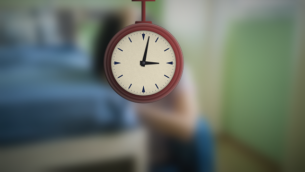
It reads 3h02
